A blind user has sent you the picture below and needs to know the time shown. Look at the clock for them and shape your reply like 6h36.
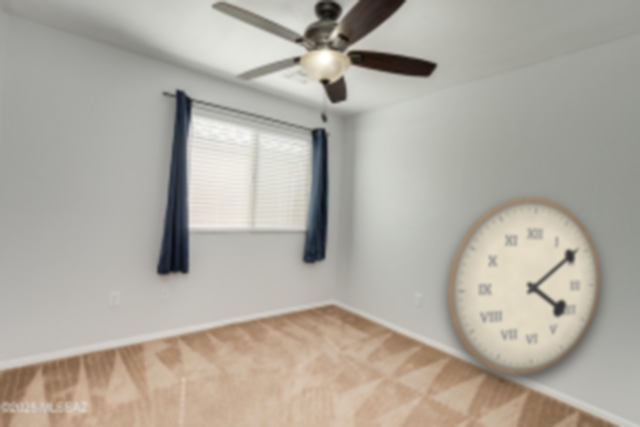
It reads 4h09
